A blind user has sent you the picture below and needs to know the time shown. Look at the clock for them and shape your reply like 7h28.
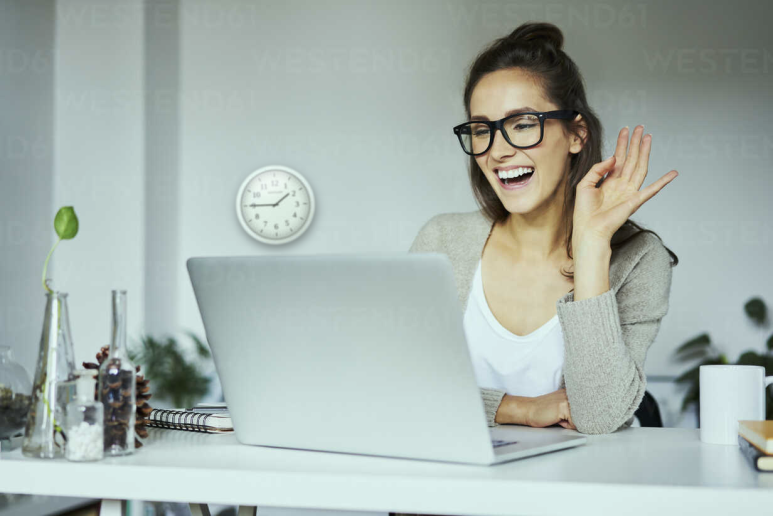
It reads 1h45
